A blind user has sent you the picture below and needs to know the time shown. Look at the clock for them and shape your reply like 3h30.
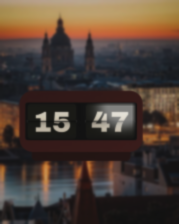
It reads 15h47
